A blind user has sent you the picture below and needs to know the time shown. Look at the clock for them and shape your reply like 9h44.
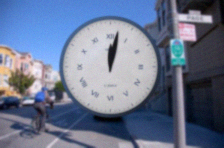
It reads 12h02
